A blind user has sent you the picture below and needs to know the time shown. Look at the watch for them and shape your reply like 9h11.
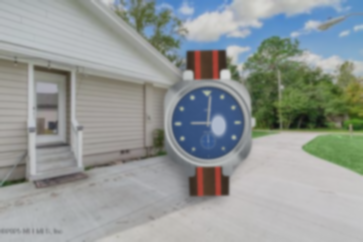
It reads 9h01
